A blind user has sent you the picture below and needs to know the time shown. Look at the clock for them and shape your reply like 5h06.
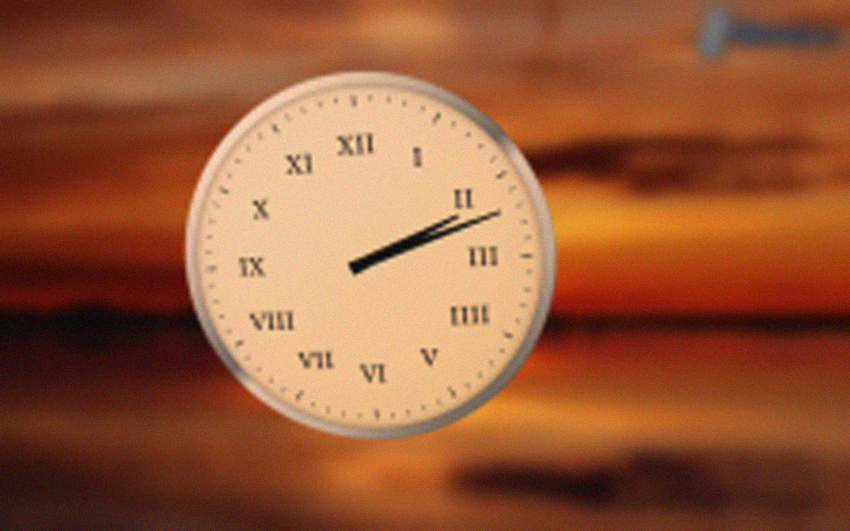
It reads 2h12
